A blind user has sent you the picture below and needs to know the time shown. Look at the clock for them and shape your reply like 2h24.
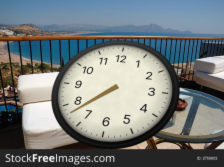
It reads 7h38
